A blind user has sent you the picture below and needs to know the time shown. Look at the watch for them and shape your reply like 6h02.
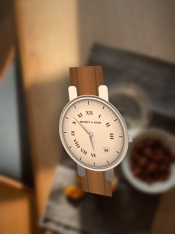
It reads 5h52
